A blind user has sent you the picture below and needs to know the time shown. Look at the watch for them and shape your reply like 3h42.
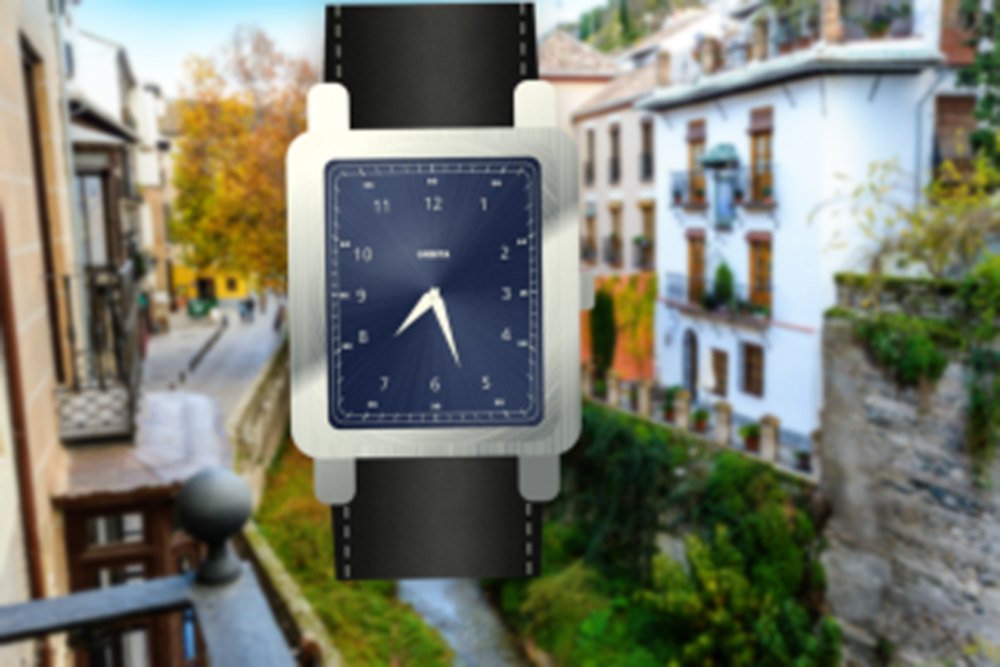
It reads 7h27
